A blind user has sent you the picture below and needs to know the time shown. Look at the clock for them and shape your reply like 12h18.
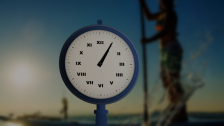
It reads 1h05
